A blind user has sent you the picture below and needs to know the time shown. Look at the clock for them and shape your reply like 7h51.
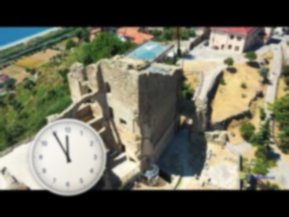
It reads 11h55
